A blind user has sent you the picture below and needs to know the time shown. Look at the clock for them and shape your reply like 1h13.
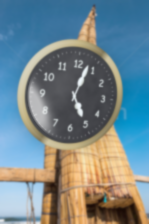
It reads 5h03
